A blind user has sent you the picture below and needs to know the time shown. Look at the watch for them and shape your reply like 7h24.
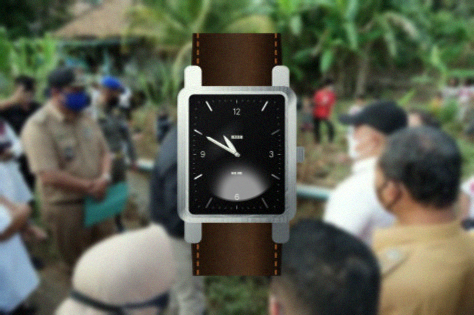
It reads 10h50
